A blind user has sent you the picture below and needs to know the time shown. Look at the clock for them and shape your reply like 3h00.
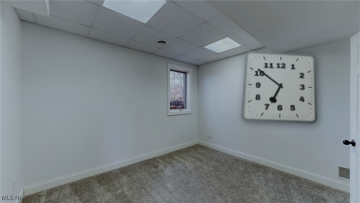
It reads 6h51
